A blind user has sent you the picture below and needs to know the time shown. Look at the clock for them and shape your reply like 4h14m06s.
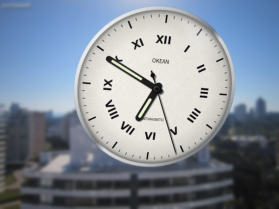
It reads 6h49m26s
